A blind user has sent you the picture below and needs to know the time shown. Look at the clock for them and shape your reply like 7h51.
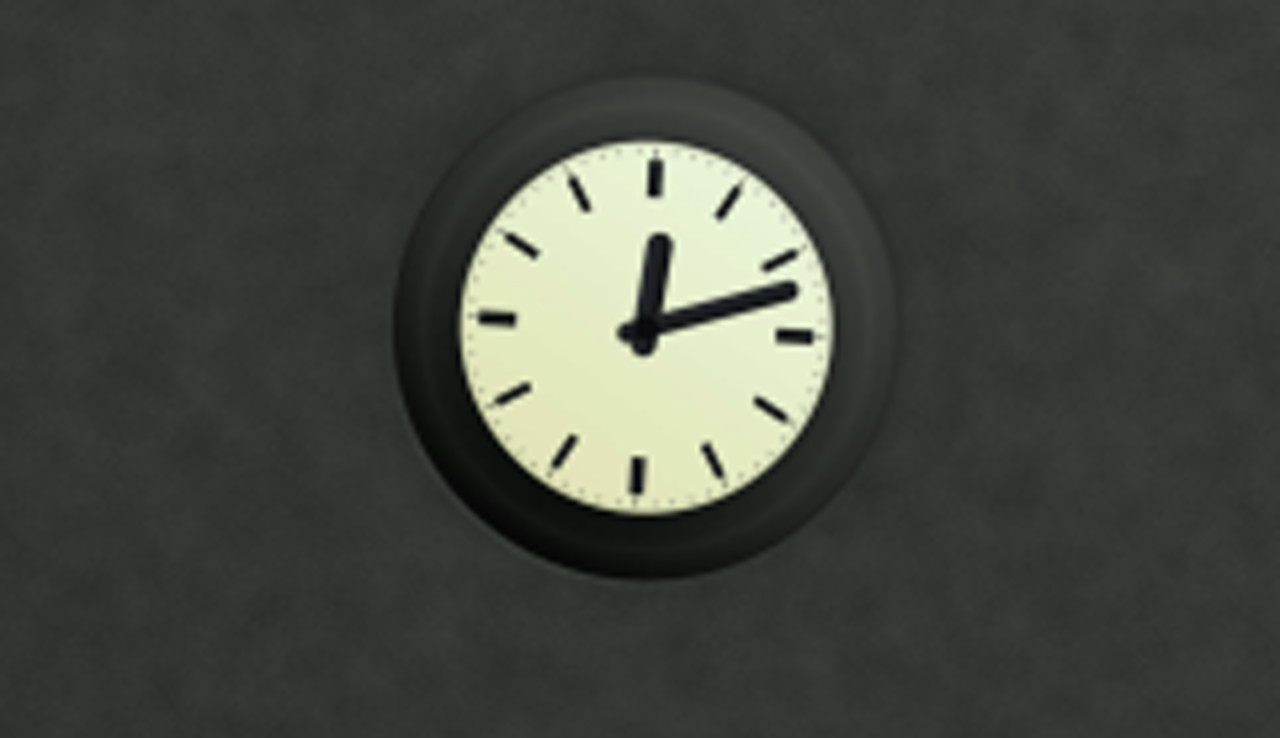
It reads 12h12
